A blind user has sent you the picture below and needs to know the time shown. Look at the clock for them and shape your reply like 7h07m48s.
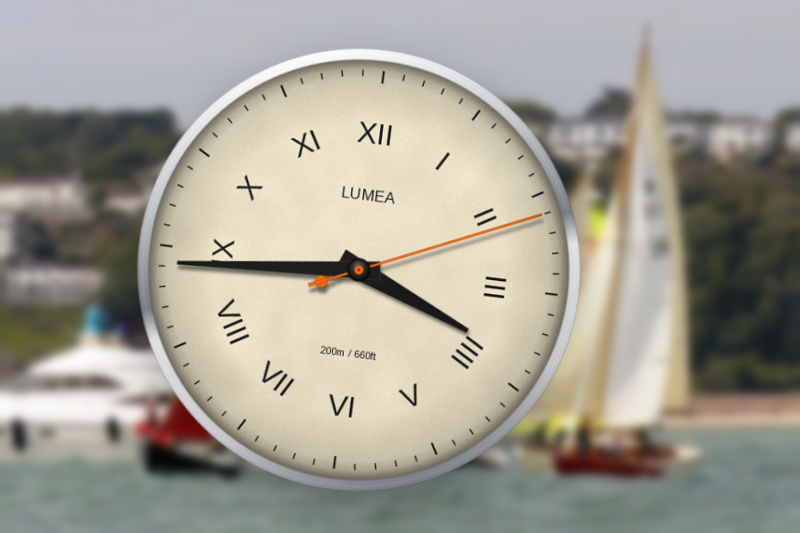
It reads 3h44m11s
